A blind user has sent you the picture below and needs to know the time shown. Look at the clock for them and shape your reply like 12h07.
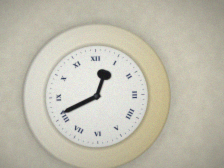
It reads 12h41
